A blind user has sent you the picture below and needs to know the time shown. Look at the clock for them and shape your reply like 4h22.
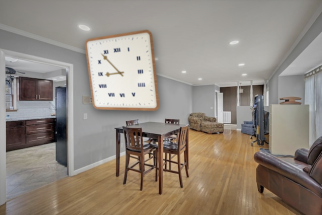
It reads 8h53
